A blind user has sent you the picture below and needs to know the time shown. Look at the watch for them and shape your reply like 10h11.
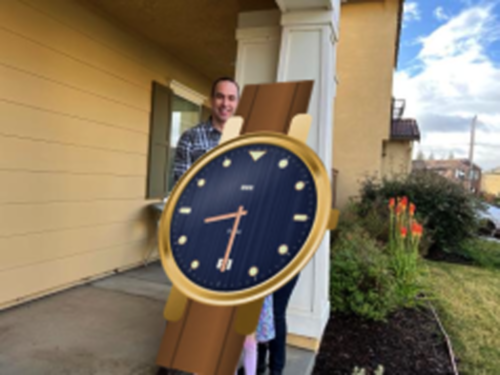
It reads 8h30
